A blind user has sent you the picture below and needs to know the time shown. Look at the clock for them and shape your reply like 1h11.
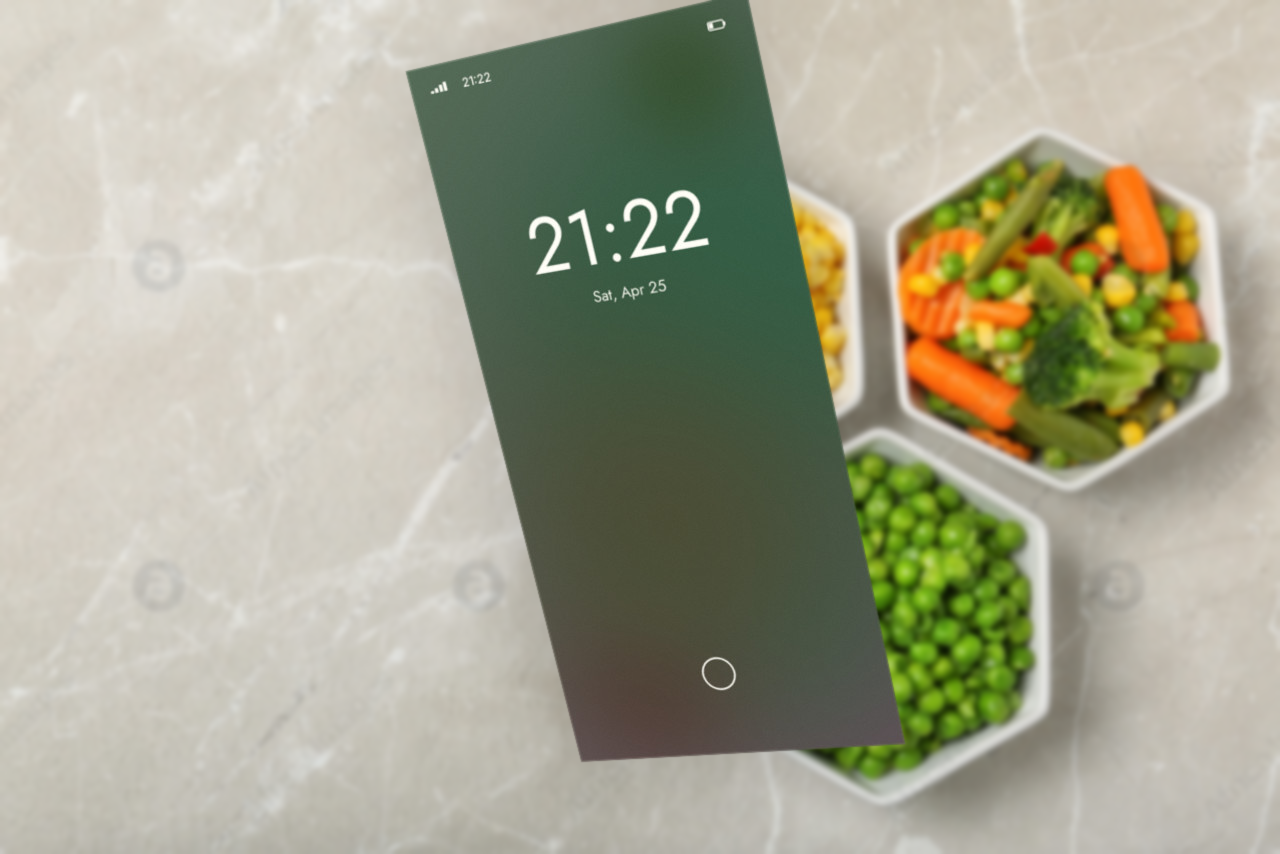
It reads 21h22
